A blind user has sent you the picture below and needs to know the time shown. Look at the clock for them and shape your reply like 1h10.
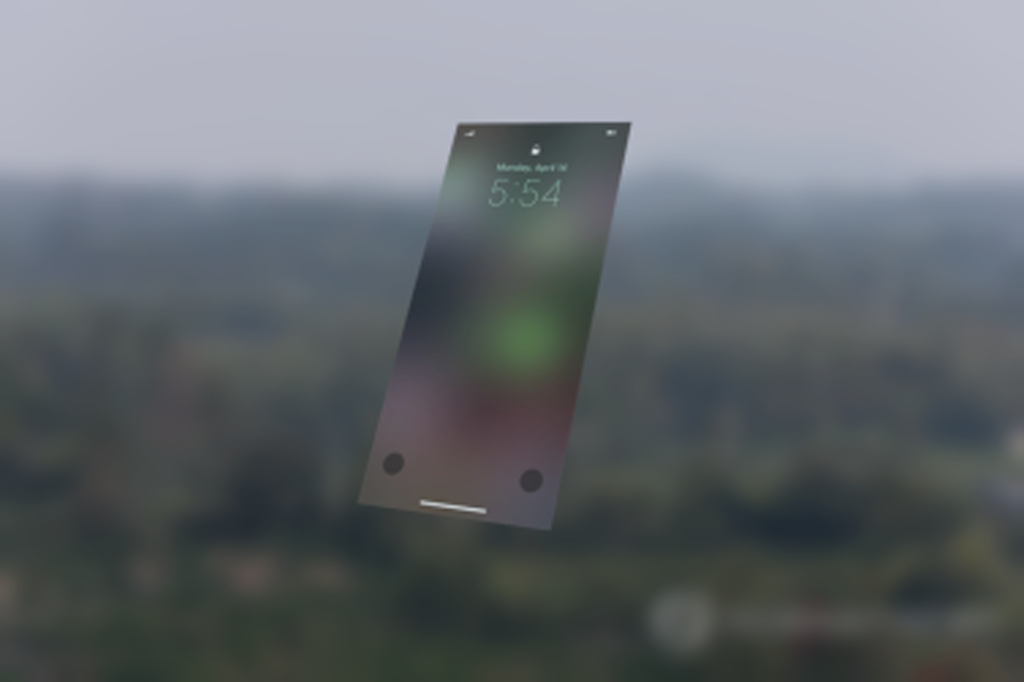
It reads 5h54
